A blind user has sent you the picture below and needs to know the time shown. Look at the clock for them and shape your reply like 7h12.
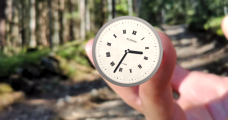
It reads 2h32
